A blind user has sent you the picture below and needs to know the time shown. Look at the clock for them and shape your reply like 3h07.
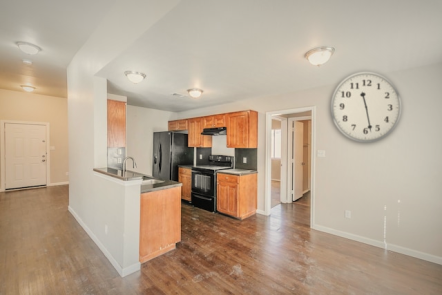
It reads 11h28
